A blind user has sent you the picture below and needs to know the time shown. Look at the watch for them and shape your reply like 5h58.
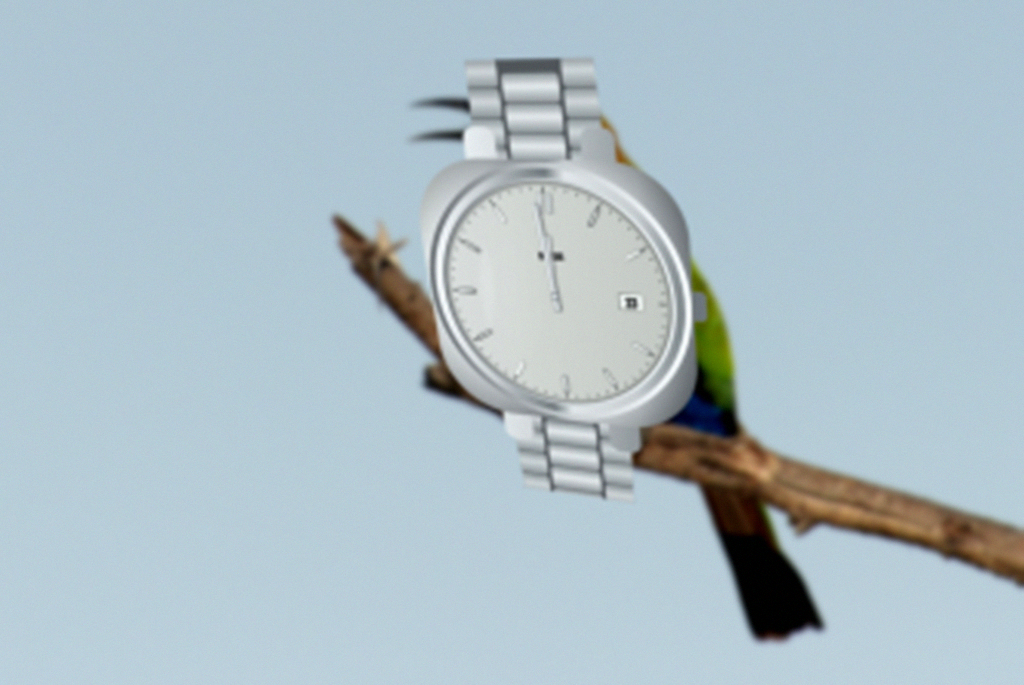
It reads 11h59
